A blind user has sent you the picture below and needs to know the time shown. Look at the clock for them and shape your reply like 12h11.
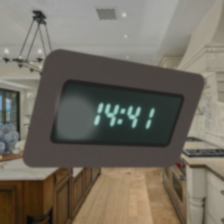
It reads 14h41
